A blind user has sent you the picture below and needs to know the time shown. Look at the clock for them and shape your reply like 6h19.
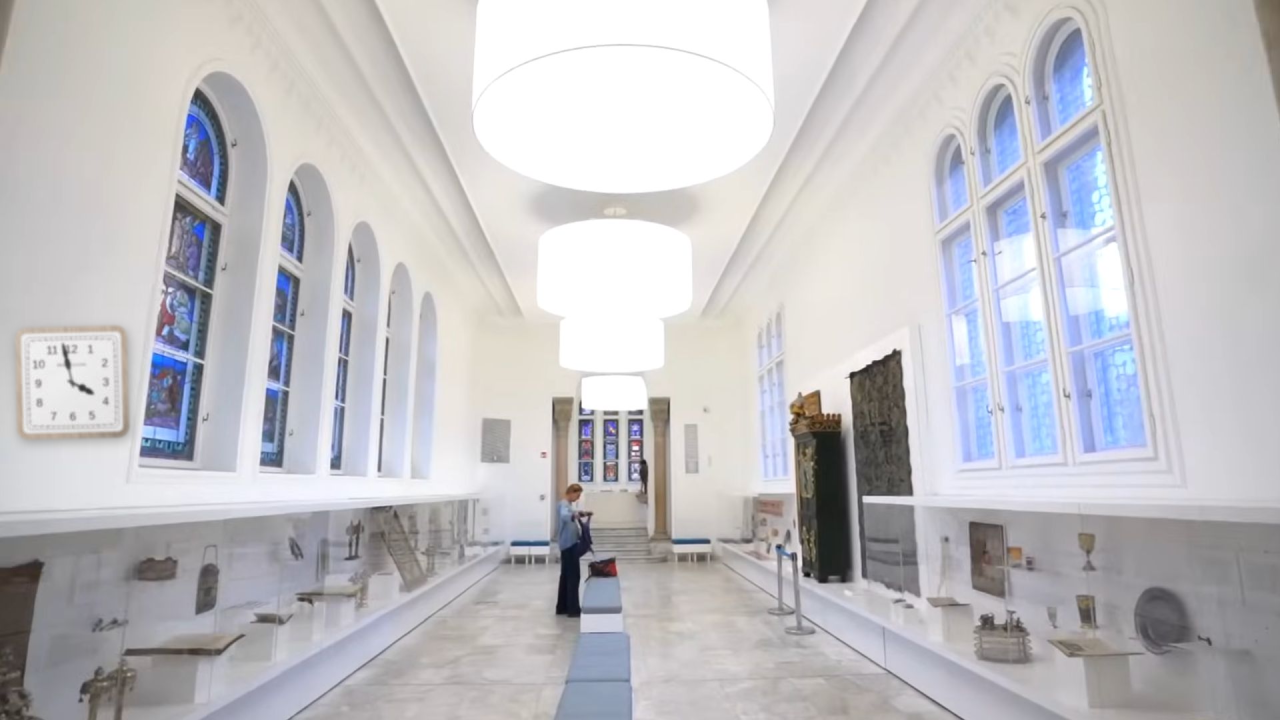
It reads 3h58
